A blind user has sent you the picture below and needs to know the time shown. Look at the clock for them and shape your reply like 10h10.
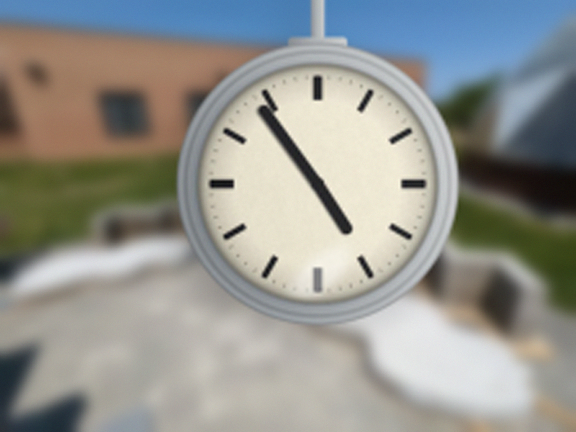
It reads 4h54
